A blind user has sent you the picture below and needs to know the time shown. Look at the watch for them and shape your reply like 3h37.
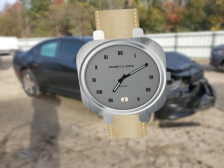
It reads 7h10
